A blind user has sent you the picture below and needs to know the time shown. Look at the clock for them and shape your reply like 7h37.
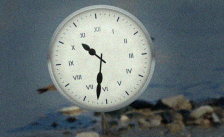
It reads 10h32
